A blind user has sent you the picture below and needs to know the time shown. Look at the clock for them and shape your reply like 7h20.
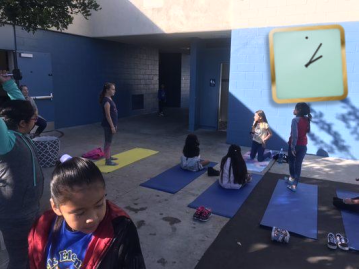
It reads 2h06
